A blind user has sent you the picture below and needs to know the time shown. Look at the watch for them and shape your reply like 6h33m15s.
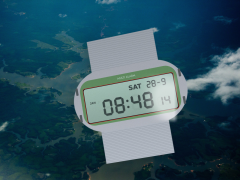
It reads 8h48m14s
